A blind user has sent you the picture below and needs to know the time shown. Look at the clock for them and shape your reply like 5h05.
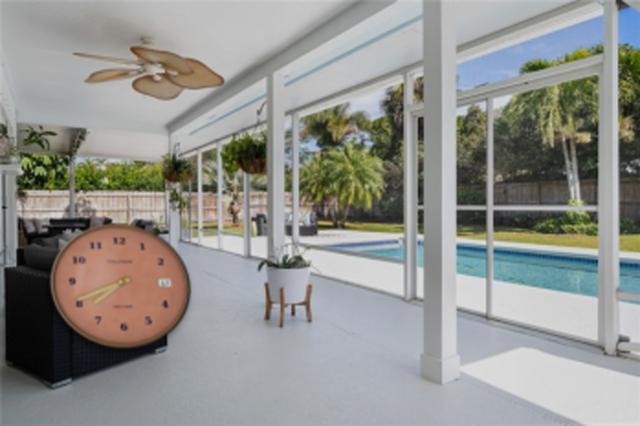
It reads 7h41
